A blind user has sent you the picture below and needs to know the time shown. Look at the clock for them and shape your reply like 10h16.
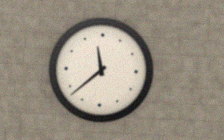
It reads 11h38
